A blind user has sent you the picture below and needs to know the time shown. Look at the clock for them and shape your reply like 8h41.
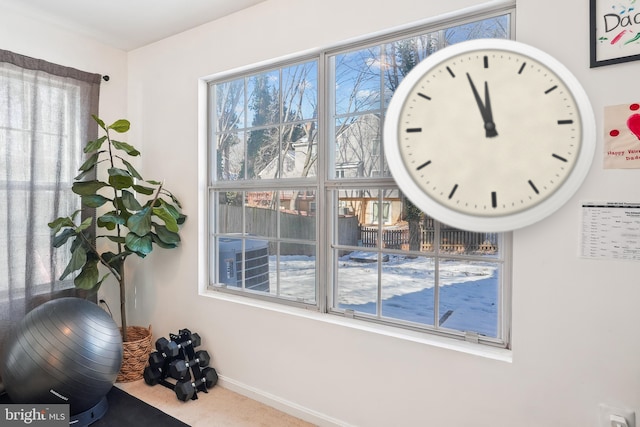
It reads 11h57
